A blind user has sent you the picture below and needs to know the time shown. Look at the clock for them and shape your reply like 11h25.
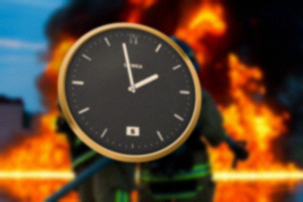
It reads 1h58
